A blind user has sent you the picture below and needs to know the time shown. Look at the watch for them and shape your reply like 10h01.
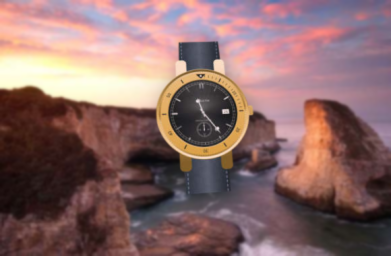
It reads 11h24
